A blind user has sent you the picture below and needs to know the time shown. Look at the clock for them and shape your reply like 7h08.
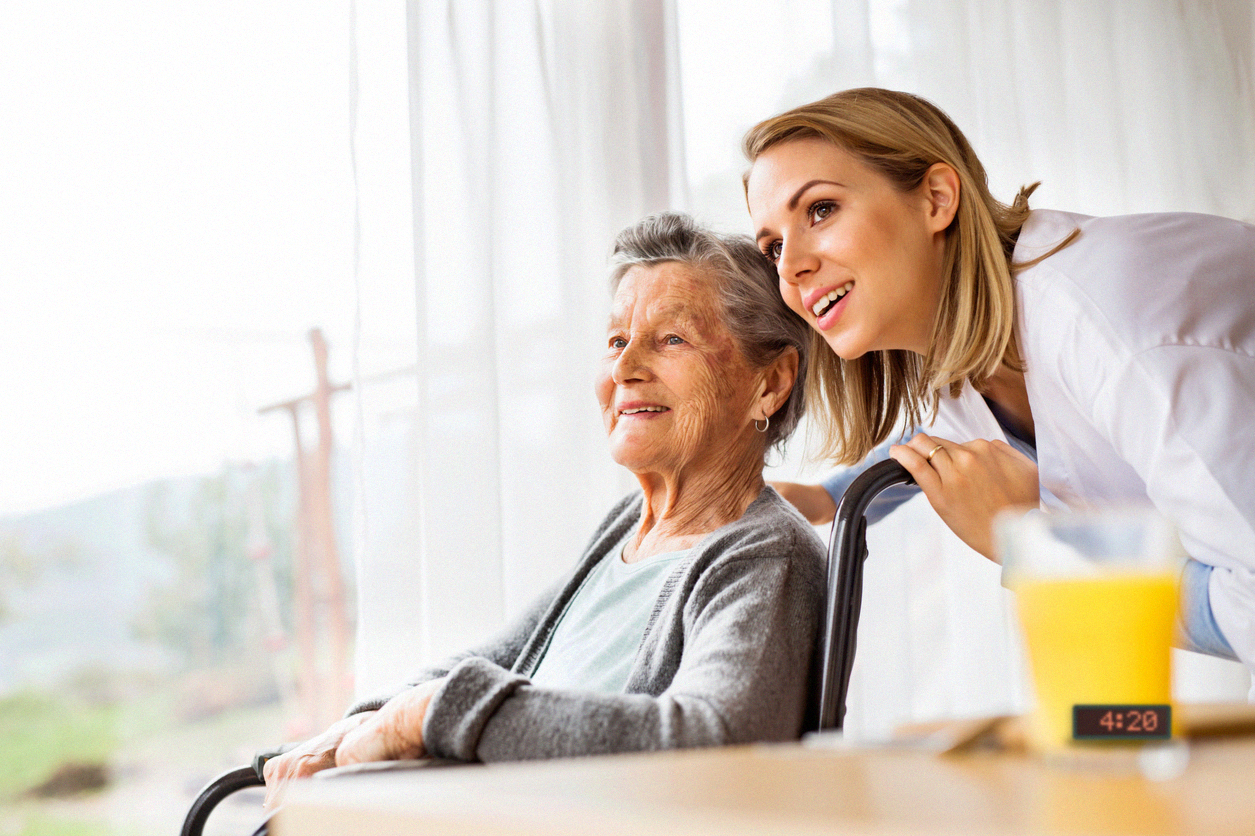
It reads 4h20
